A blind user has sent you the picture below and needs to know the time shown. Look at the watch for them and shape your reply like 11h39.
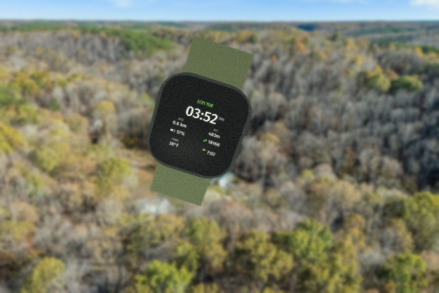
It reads 3h52
